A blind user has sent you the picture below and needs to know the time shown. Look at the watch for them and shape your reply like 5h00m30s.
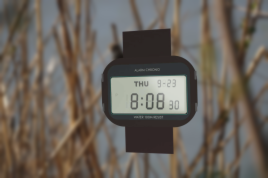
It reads 8h08m30s
